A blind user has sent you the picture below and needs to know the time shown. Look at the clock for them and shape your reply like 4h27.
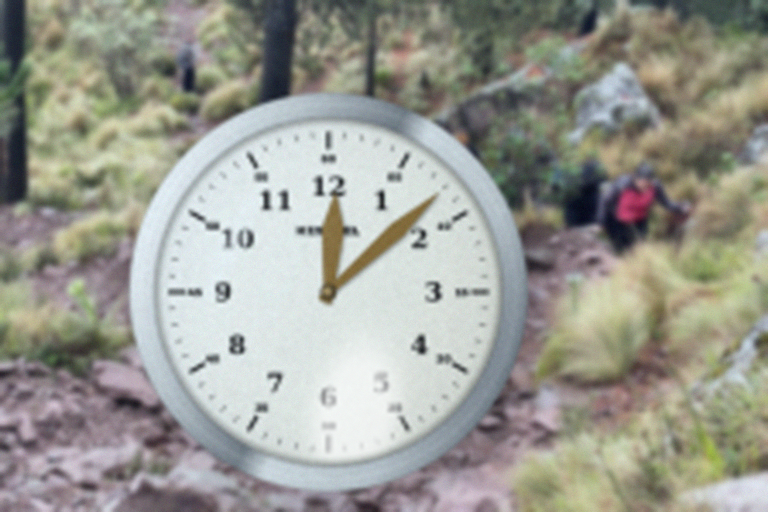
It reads 12h08
